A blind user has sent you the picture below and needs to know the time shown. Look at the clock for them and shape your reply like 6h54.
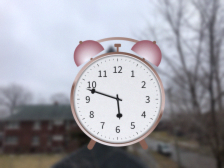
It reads 5h48
